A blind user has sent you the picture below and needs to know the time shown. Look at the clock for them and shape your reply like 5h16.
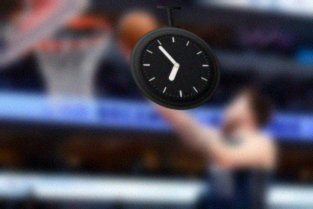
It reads 6h54
